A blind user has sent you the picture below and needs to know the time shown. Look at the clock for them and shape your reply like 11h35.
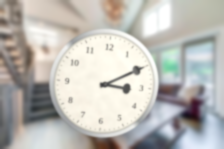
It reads 3h10
